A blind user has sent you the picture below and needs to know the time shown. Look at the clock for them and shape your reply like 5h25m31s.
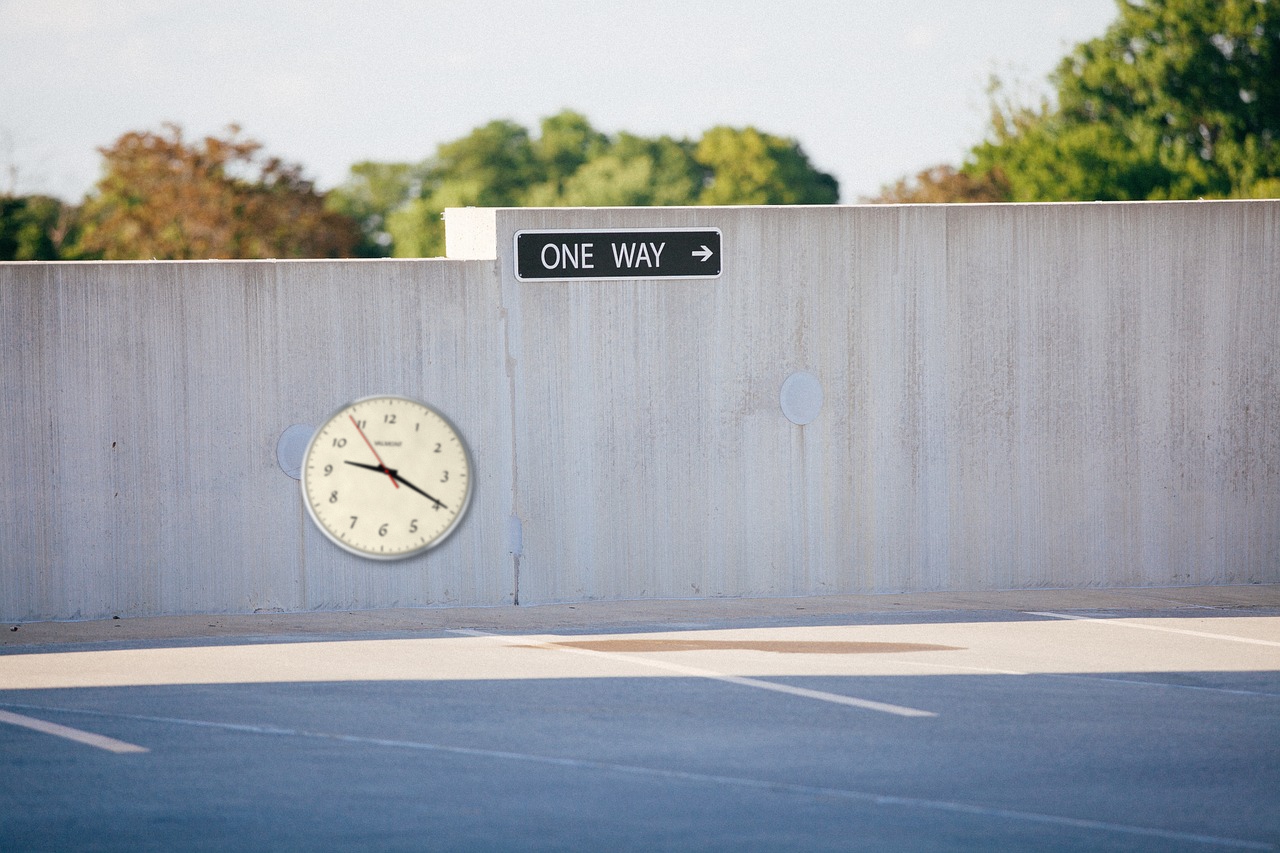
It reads 9h19m54s
